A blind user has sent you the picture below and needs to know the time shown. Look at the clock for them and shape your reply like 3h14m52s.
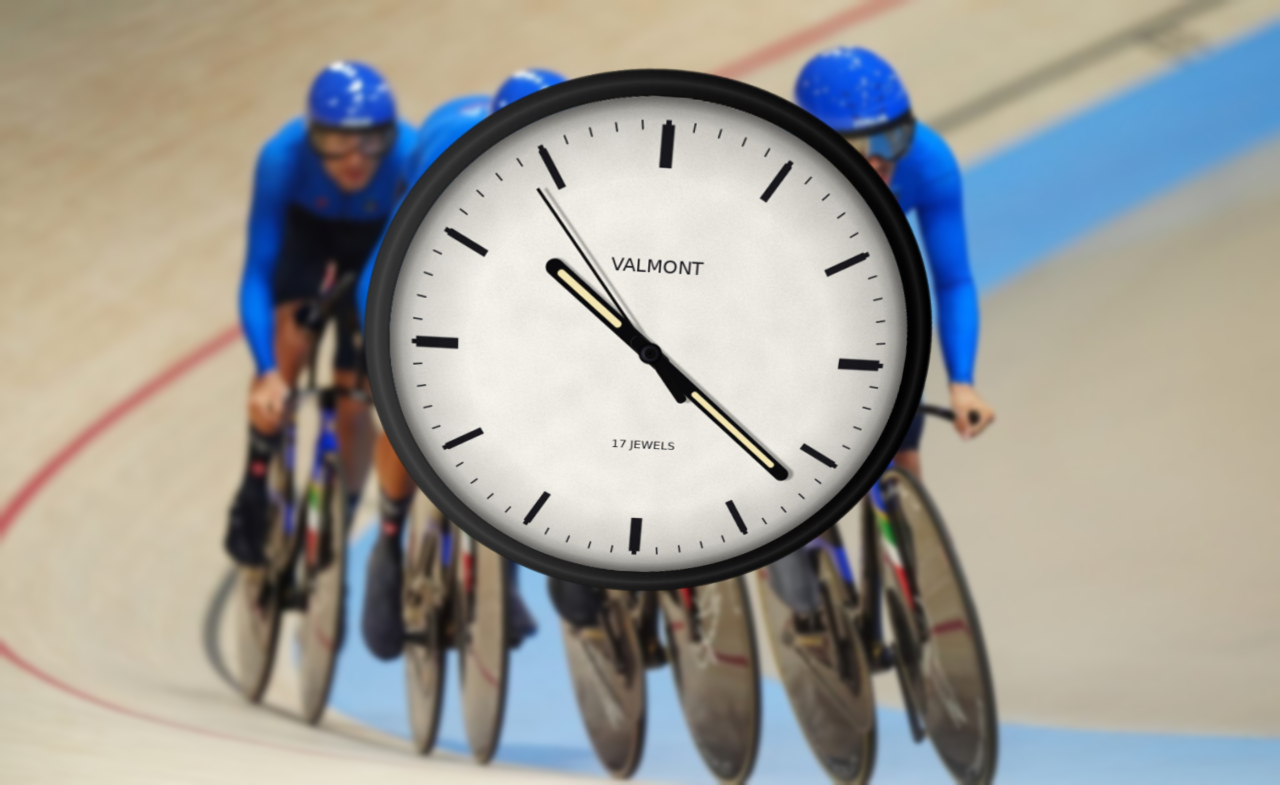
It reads 10h21m54s
